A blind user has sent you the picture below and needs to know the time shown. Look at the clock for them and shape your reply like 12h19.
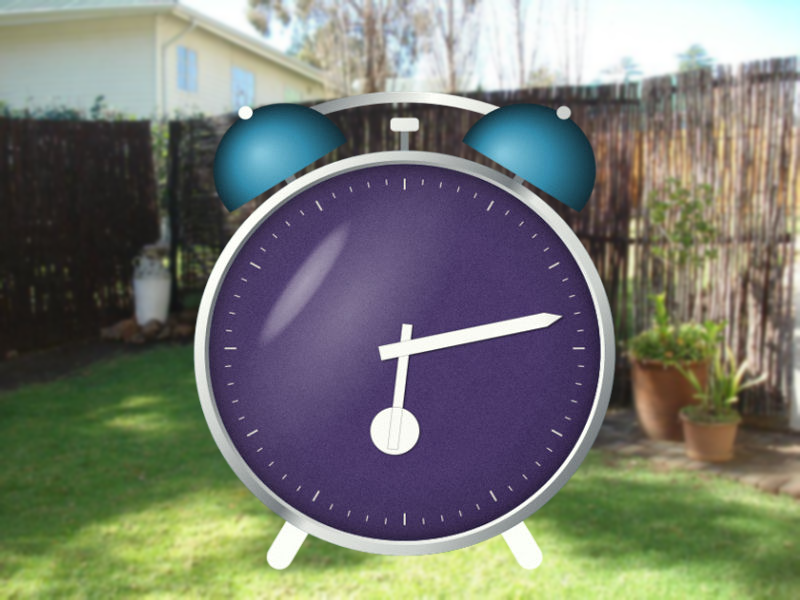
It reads 6h13
